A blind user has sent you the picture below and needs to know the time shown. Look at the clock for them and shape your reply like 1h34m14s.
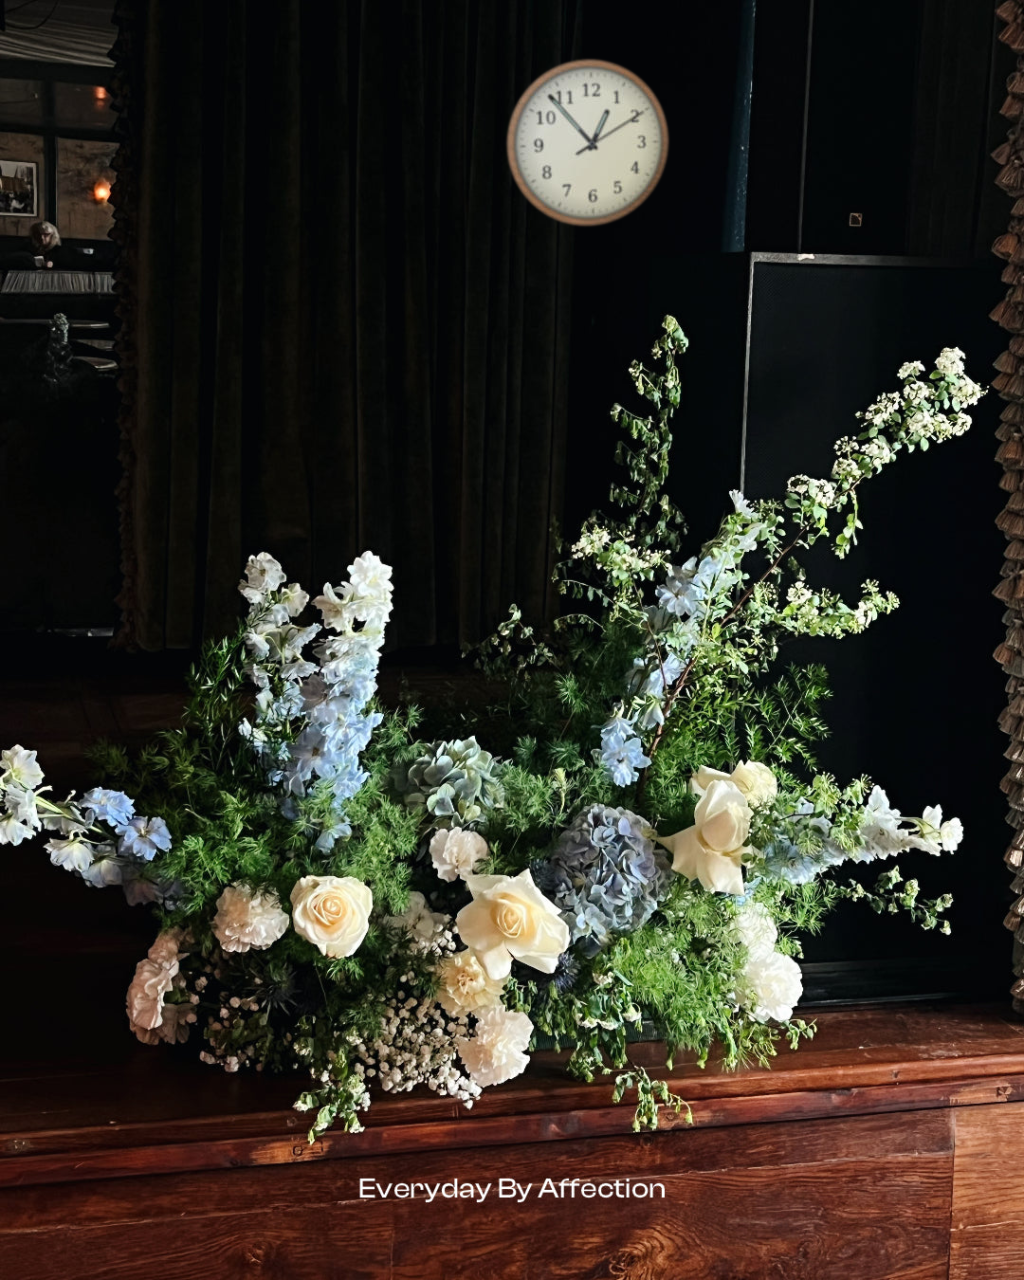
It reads 12h53m10s
